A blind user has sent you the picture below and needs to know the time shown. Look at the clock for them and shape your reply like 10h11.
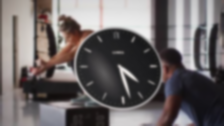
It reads 4h28
